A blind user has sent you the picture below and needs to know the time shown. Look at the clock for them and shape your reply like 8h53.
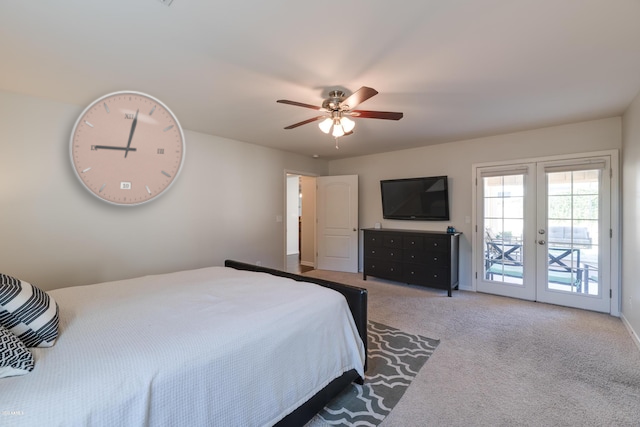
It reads 9h02
